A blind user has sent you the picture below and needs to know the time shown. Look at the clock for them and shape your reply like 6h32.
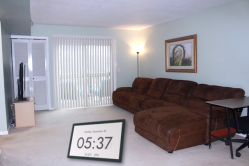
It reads 5h37
